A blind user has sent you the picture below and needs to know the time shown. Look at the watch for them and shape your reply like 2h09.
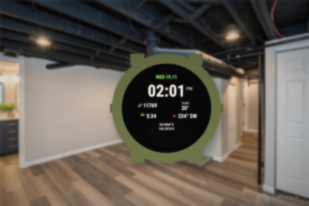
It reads 2h01
